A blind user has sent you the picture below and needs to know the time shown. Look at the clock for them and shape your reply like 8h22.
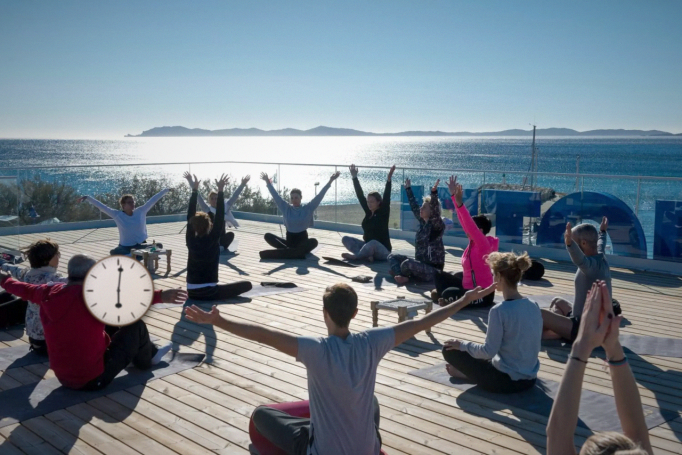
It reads 6h01
